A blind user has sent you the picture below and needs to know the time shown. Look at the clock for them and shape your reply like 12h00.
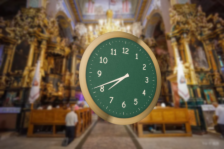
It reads 7h41
